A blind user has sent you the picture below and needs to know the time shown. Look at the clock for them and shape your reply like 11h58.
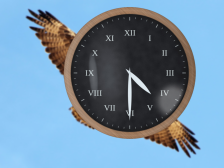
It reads 4h30
